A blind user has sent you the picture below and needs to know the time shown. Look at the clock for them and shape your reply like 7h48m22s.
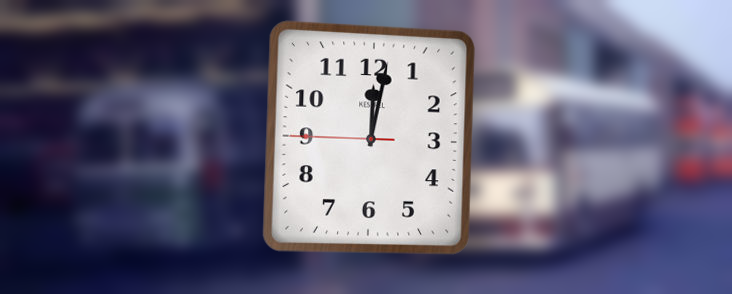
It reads 12h01m45s
